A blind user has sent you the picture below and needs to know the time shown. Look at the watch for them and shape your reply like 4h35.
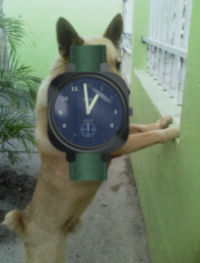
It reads 12h59
